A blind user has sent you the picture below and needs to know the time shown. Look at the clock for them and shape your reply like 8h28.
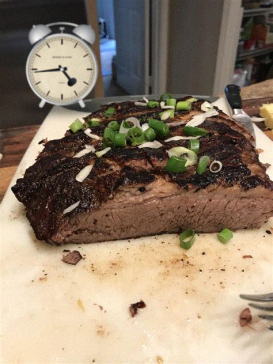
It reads 4h44
